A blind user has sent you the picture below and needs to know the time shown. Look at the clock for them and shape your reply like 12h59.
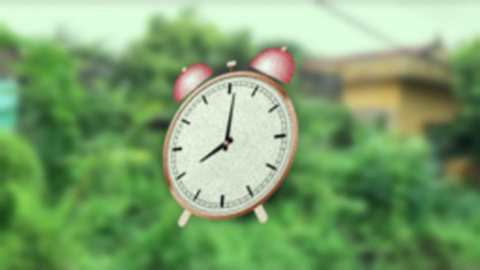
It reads 8h01
